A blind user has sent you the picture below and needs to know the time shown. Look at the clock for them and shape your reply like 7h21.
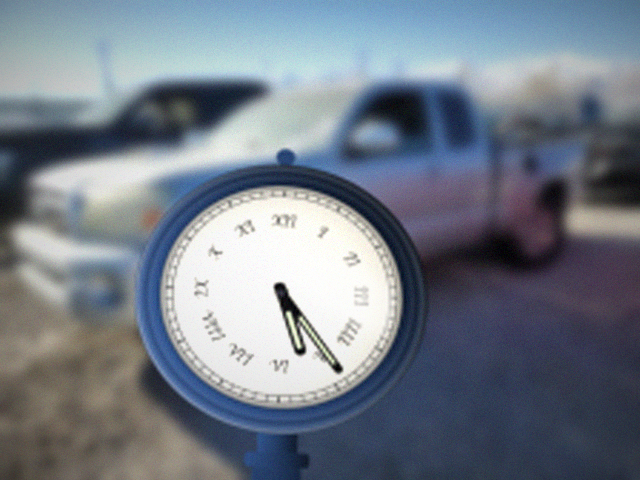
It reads 5h24
